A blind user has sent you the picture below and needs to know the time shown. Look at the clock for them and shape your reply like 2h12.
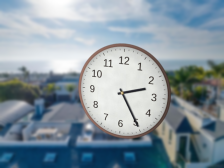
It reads 2h25
